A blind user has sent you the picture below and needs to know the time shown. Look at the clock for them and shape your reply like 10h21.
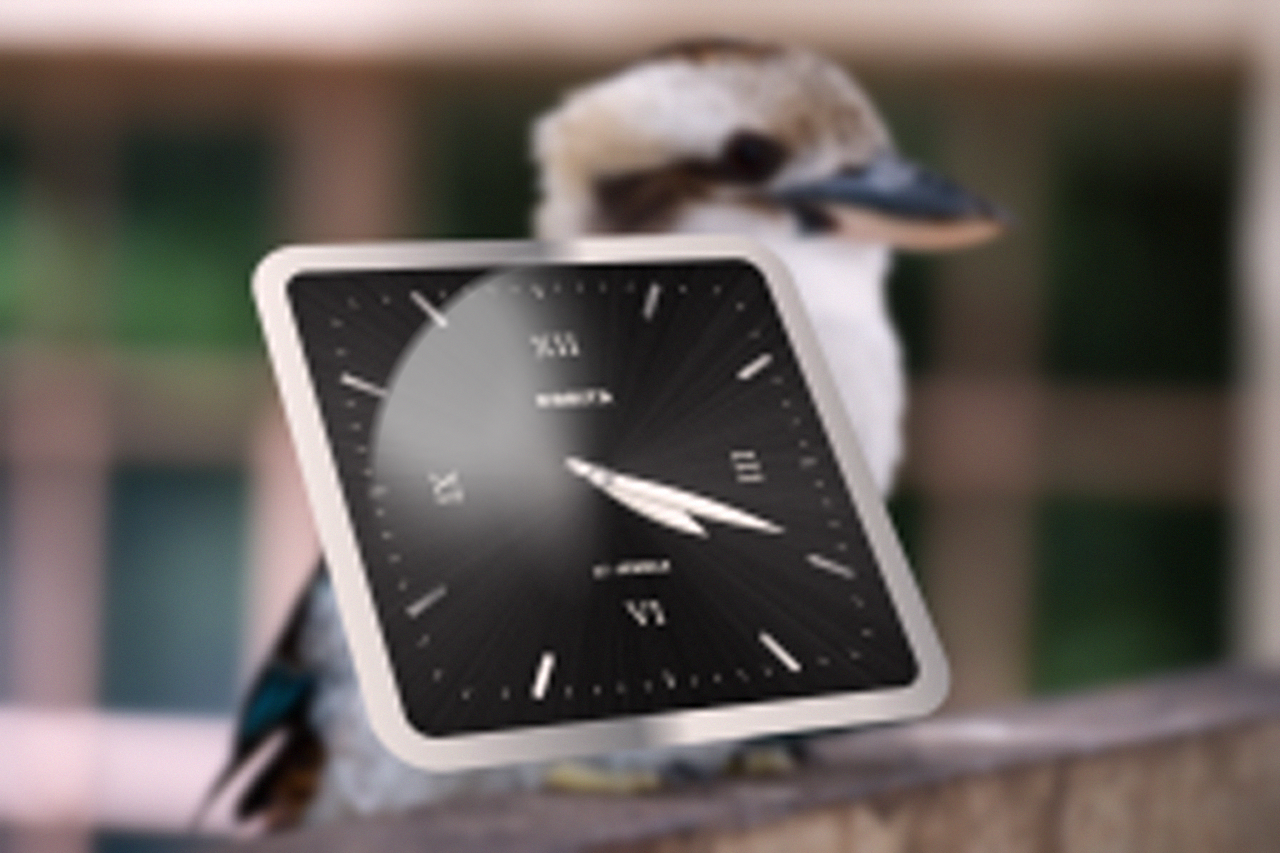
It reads 4h19
